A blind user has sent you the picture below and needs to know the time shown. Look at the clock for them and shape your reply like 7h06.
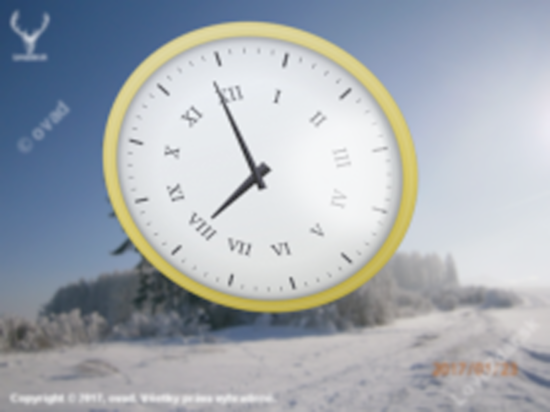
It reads 7h59
